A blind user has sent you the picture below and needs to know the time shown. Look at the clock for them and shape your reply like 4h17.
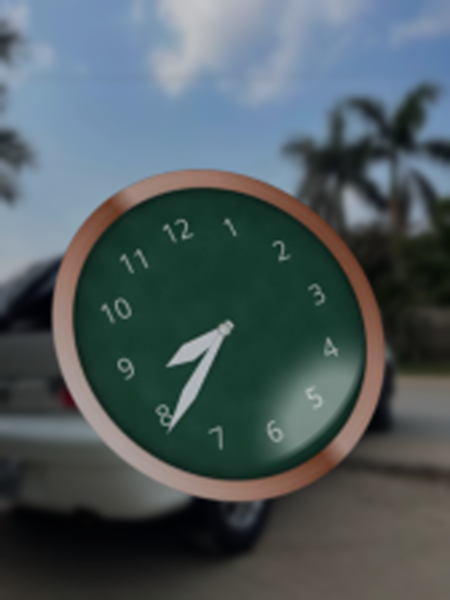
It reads 8h39
